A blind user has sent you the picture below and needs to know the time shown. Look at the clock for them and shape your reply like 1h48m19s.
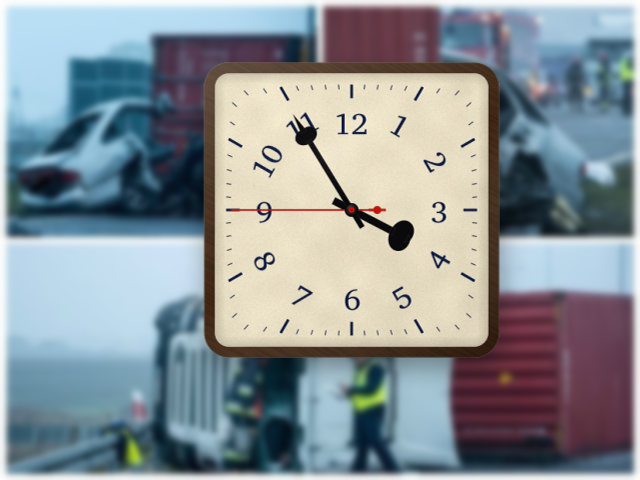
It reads 3h54m45s
